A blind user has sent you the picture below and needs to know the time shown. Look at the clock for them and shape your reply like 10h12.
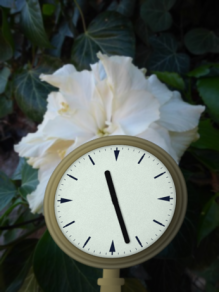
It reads 11h27
